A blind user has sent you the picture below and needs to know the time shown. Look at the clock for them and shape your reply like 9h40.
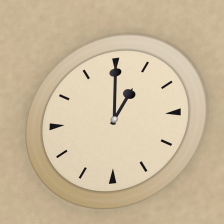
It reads 1h00
